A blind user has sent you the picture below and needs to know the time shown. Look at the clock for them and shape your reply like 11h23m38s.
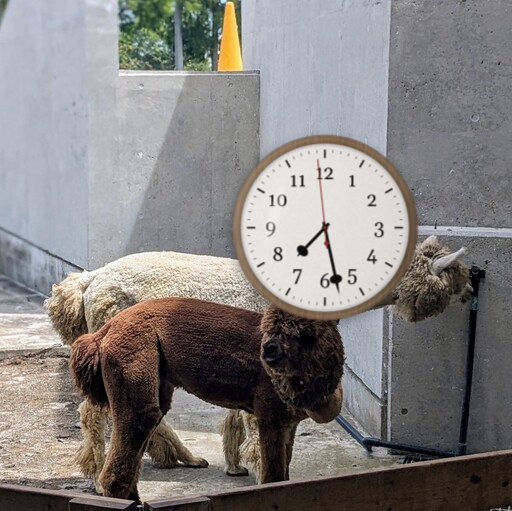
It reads 7h27m59s
